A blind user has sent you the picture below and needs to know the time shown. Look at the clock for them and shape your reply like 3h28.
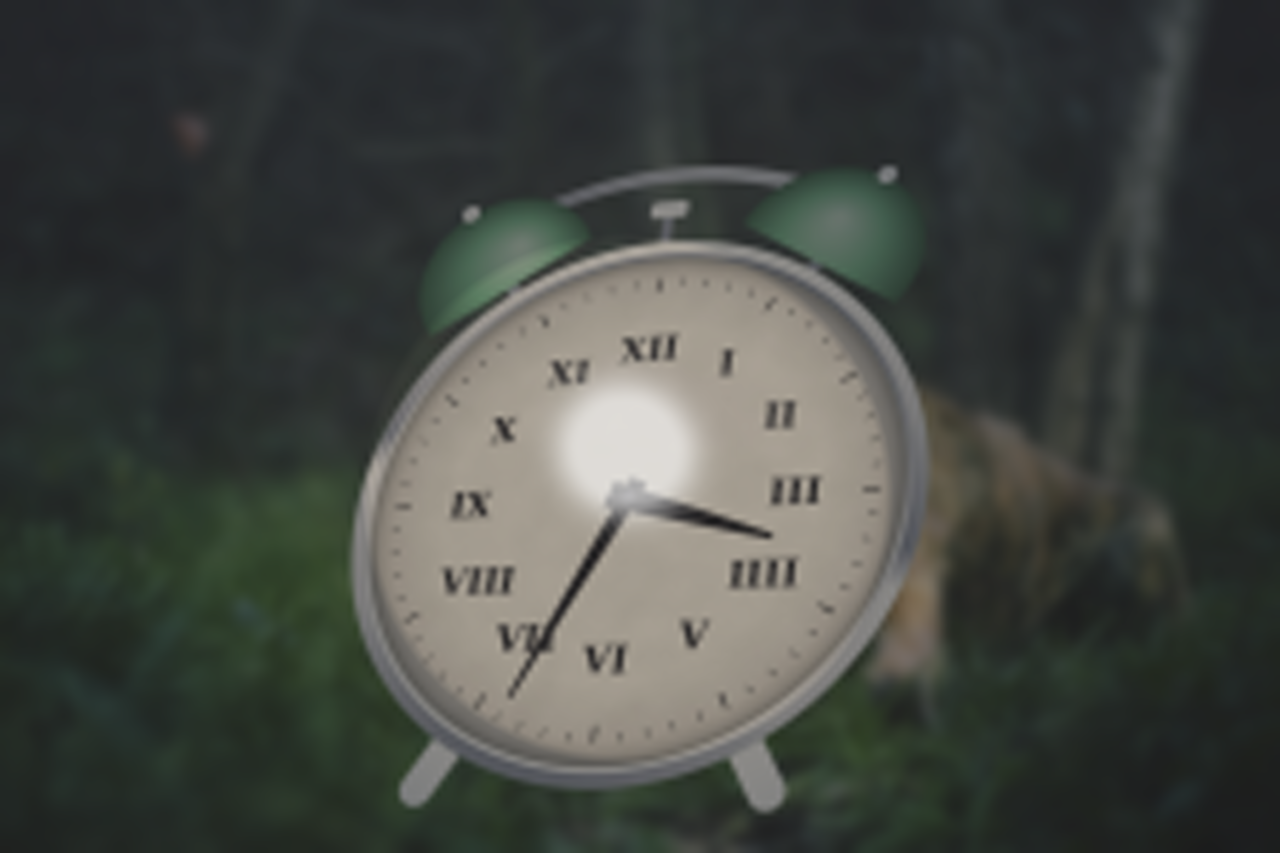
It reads 3h34
